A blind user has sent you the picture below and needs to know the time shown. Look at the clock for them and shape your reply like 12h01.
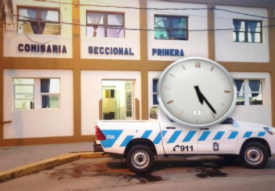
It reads 5h24
